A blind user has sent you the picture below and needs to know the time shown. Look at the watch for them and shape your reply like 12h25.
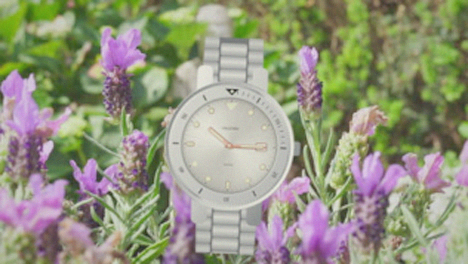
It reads 10h15
